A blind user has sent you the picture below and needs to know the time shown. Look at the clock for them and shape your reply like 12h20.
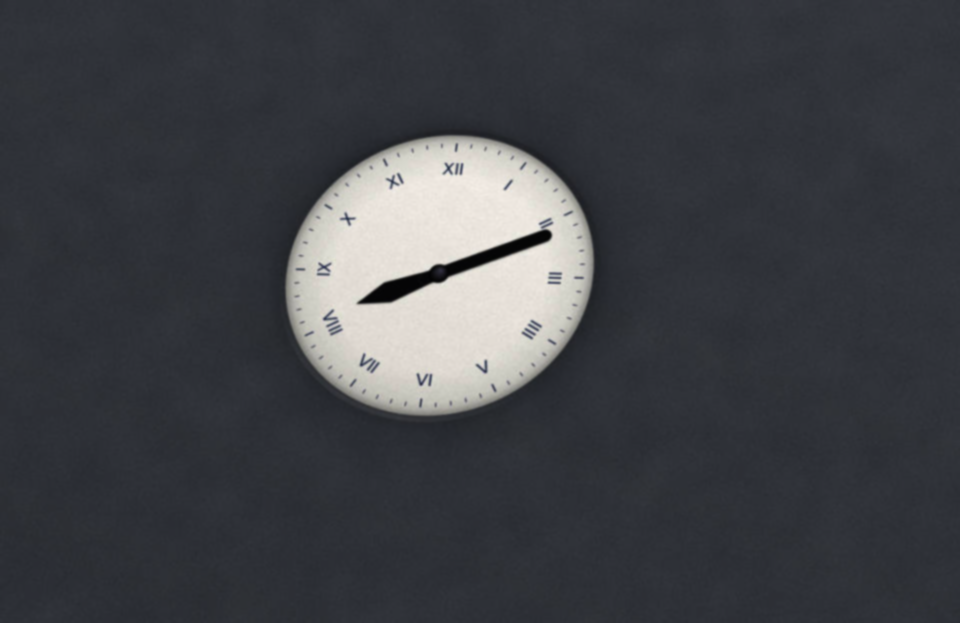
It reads 8h11
